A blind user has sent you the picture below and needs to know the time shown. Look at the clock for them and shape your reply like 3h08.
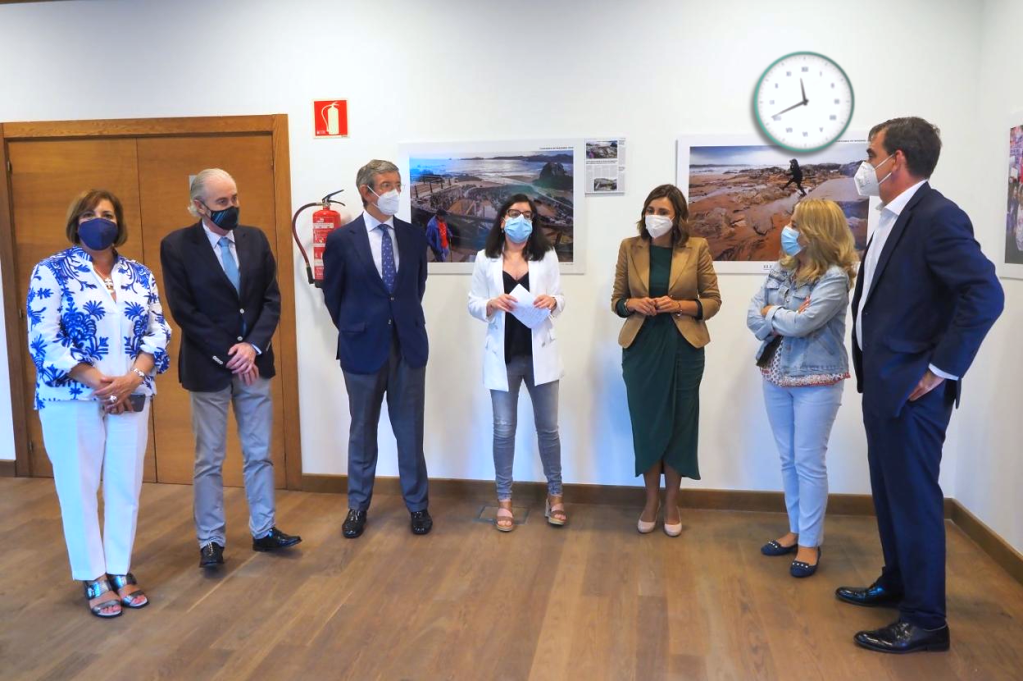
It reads 11h41
